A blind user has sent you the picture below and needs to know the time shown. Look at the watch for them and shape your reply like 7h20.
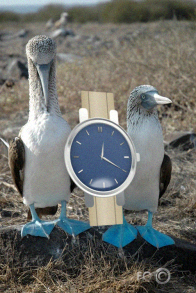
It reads 12h20
